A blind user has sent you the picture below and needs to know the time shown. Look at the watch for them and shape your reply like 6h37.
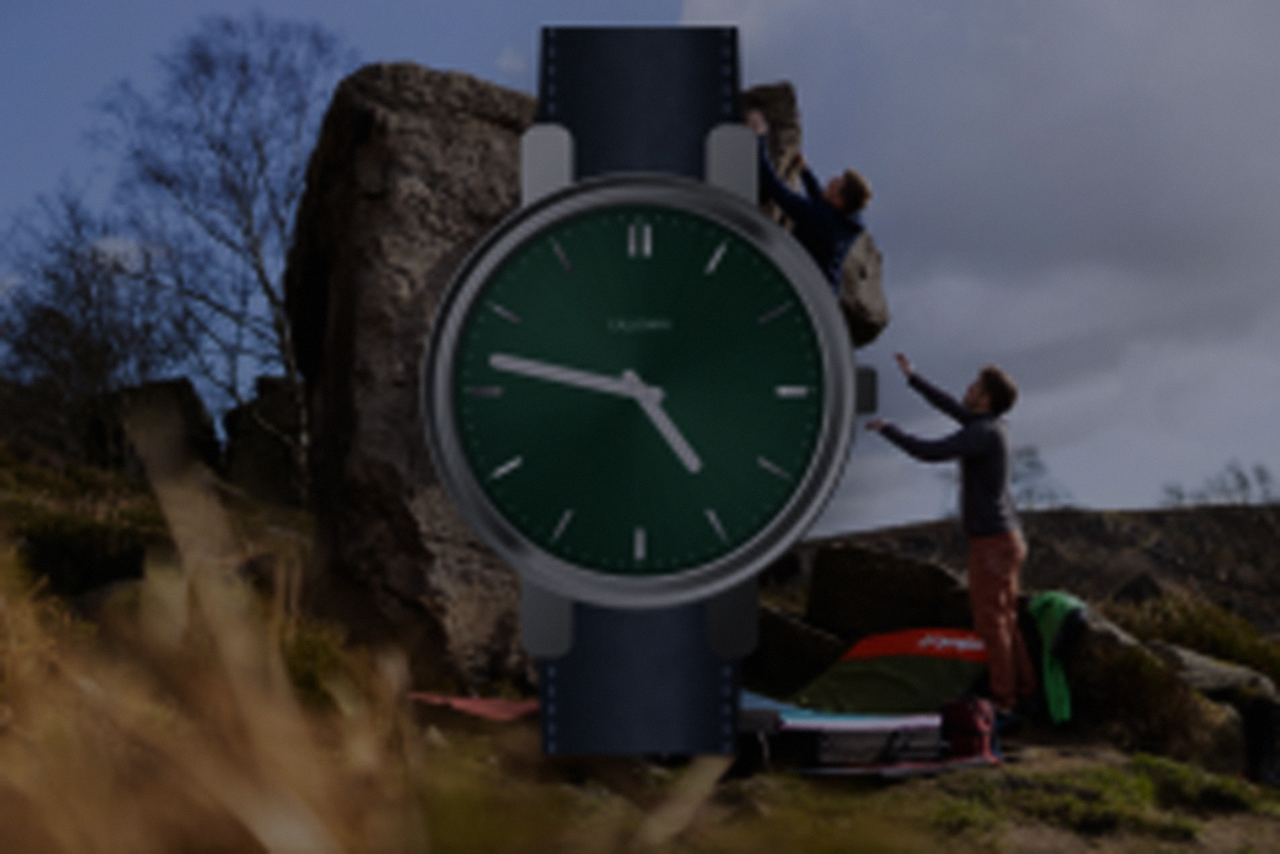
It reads 4h47
